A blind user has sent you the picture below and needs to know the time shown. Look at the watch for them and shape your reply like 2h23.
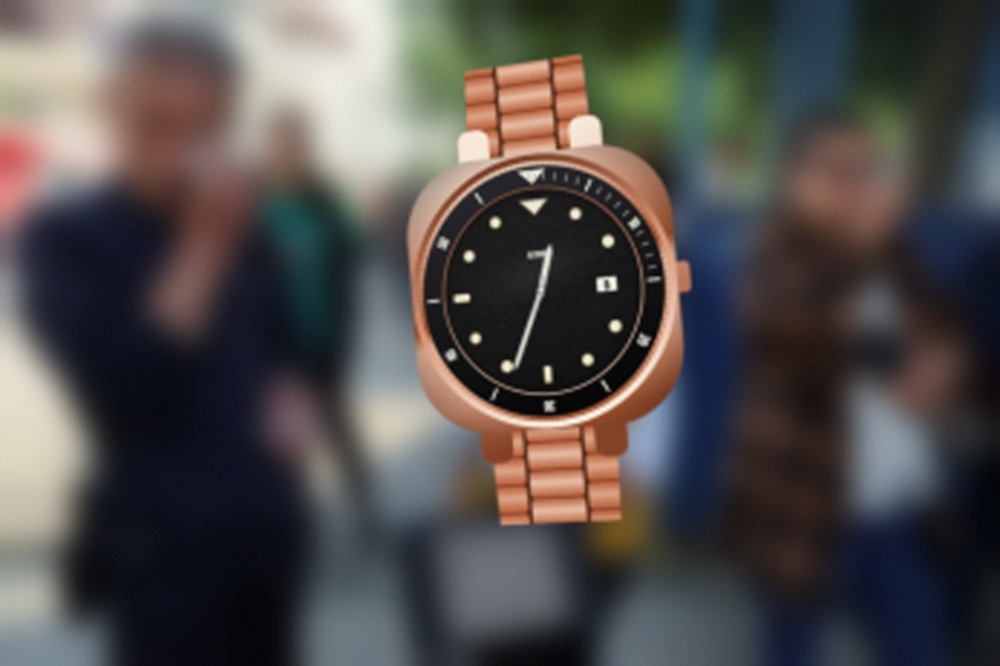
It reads 12h34
